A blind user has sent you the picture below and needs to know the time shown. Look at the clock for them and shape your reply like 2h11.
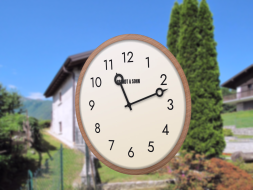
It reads 11h12
